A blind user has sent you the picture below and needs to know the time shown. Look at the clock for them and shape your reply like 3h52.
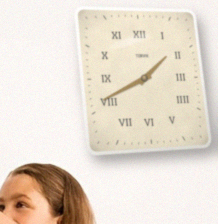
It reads 1h41
